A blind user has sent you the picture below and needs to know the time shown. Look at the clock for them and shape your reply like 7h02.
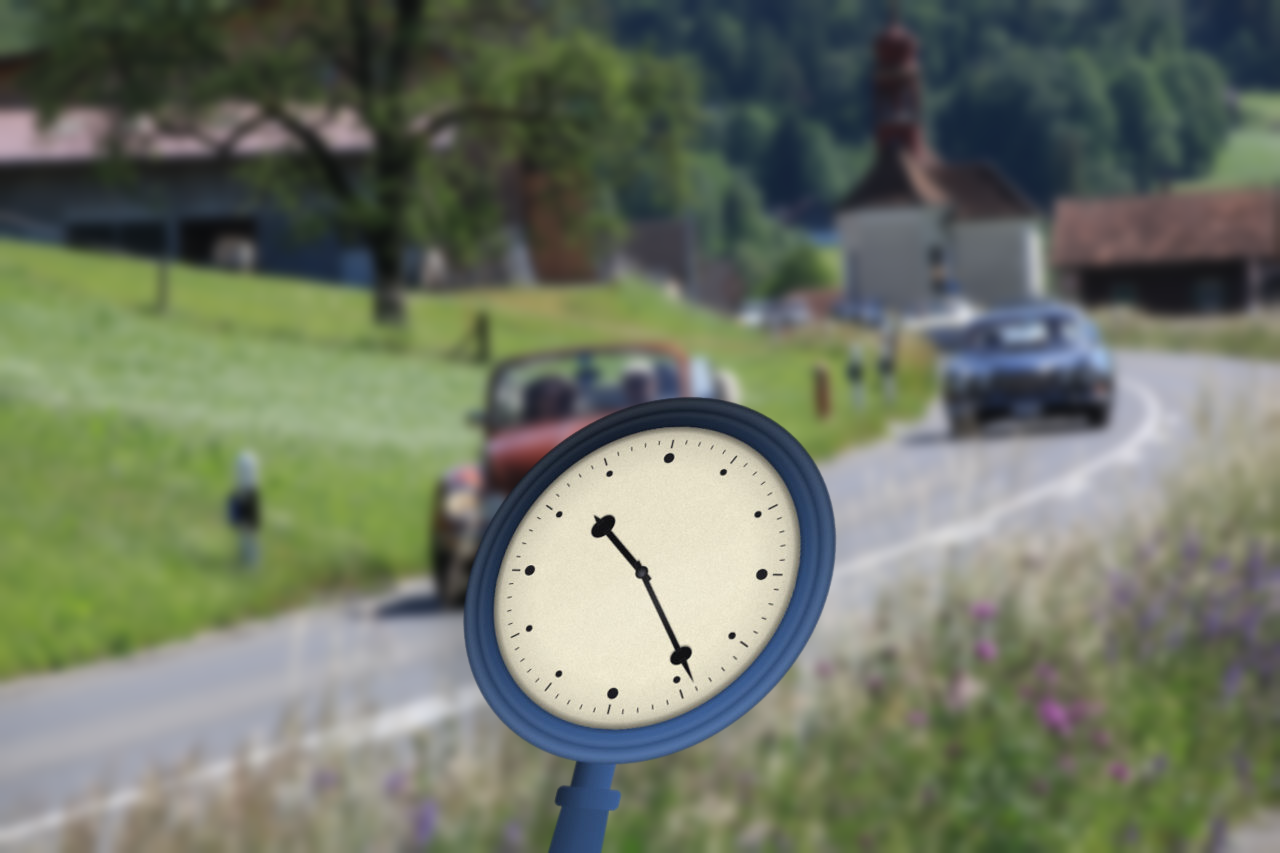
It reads 10h24
